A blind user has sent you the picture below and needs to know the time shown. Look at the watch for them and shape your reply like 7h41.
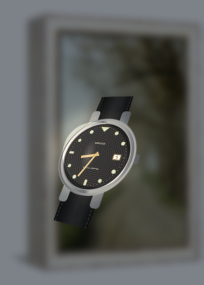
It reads 8h34
